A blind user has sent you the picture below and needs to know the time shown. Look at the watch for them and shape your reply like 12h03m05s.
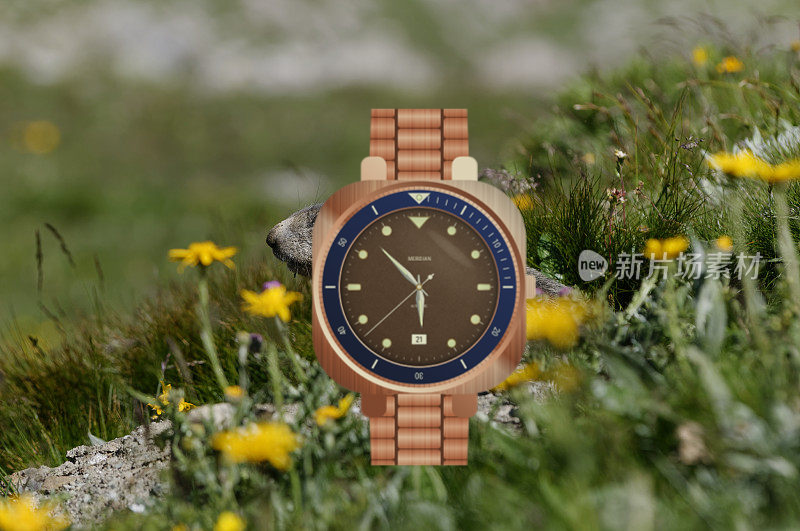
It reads 5h52m38s
